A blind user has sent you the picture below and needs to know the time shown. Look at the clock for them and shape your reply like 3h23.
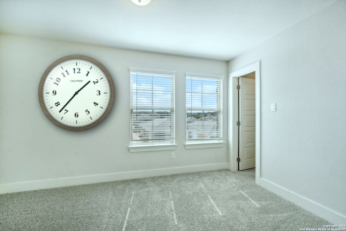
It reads 1h37
